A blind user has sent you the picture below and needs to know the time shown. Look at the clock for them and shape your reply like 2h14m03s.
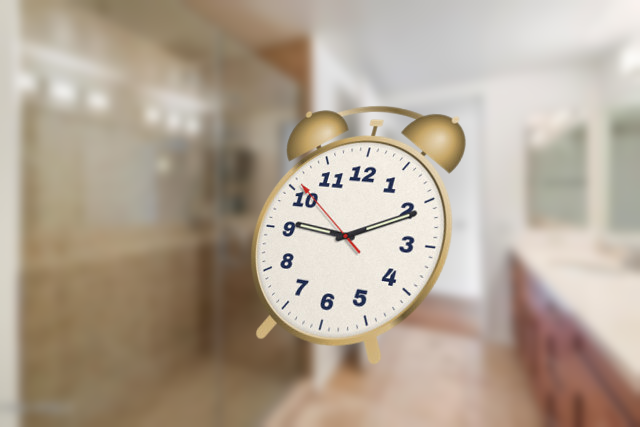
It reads 9h10m51s
